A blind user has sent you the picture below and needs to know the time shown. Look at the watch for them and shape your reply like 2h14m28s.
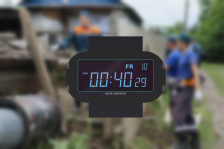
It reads 0h40m29s
